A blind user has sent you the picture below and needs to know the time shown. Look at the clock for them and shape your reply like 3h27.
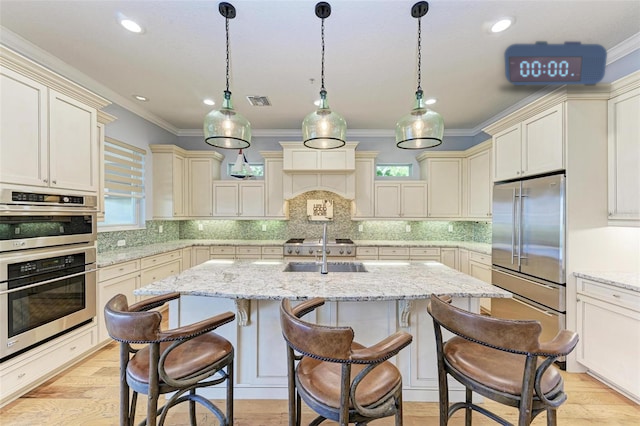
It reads 0h00
